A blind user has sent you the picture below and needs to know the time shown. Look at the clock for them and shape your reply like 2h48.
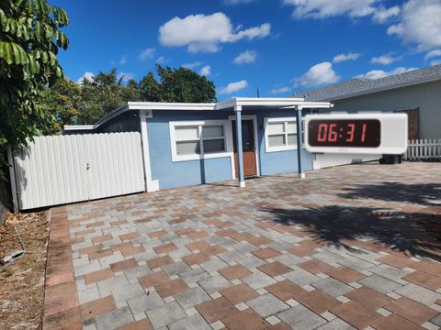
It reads 6h31
